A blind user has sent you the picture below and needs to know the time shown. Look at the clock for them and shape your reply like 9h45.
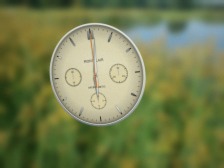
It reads 6h01
